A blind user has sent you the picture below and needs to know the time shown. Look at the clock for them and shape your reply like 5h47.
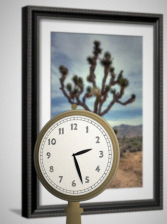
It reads 2h27
